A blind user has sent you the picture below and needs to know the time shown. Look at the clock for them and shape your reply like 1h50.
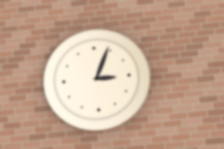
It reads 3h04
